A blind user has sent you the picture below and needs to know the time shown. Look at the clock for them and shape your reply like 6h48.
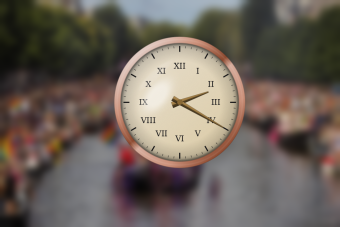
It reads 2h20
